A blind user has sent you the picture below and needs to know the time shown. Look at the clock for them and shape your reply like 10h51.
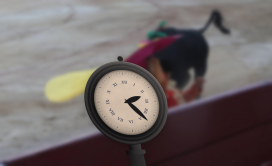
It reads 2h23
